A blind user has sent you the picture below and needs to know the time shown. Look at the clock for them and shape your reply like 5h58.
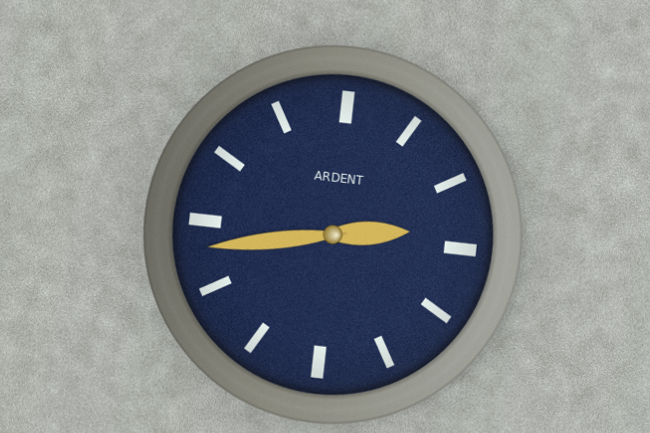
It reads 2h43
